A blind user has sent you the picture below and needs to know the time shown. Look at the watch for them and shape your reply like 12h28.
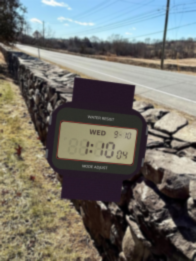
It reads 1h10
